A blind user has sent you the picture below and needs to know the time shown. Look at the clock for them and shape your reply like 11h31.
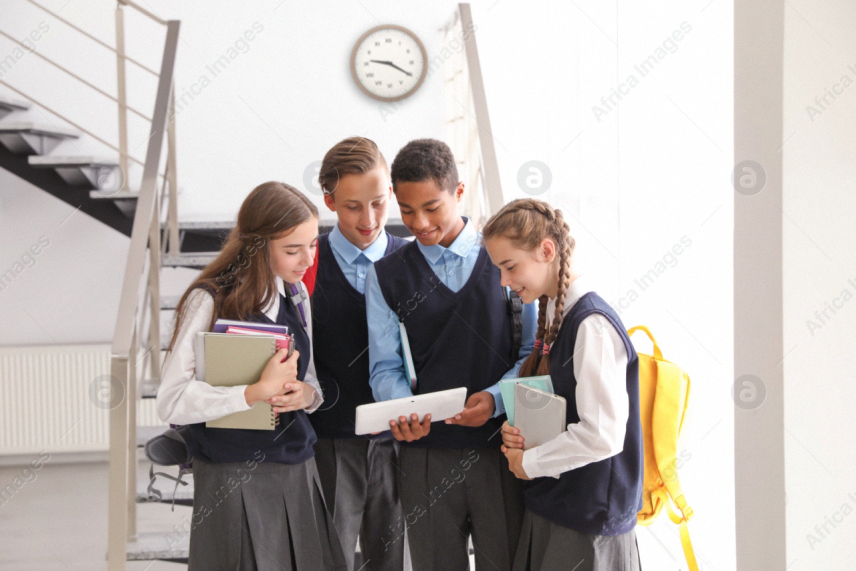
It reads 9h20
